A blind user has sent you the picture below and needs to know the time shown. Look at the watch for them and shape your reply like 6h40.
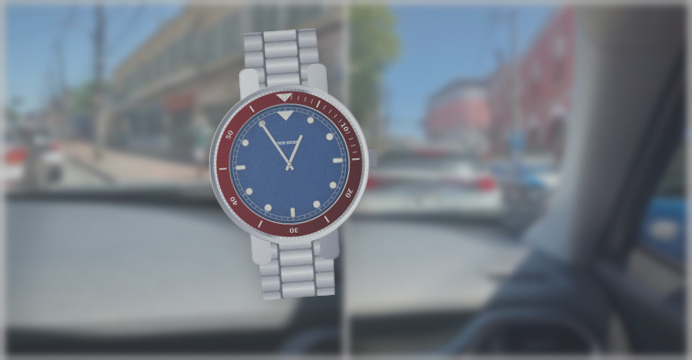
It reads 12h55
